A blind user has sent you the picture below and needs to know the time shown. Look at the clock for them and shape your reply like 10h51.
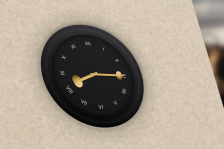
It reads 8h15
